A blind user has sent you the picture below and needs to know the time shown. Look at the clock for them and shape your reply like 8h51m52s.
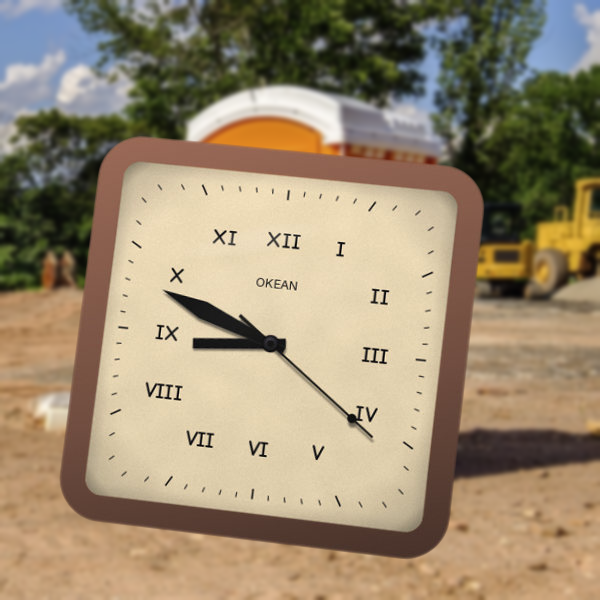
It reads 8h48m21s
